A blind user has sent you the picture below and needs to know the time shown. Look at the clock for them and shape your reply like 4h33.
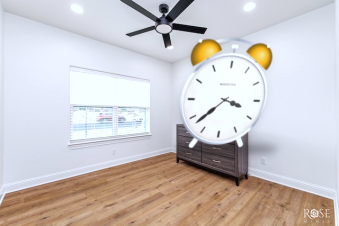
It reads 3h38
